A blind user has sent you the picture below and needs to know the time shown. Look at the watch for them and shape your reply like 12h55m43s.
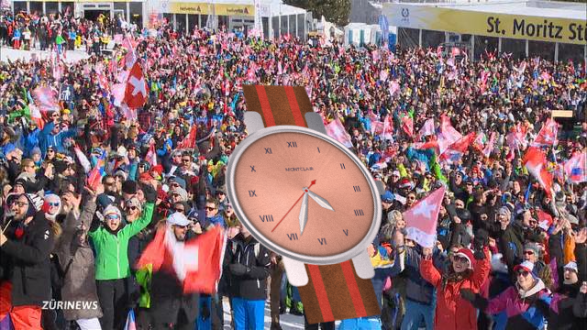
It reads 4h33m38s
